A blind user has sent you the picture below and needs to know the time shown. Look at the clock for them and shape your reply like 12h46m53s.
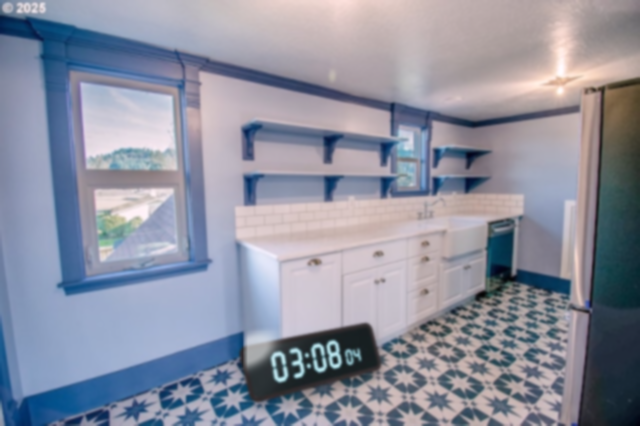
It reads 3h08m04s
